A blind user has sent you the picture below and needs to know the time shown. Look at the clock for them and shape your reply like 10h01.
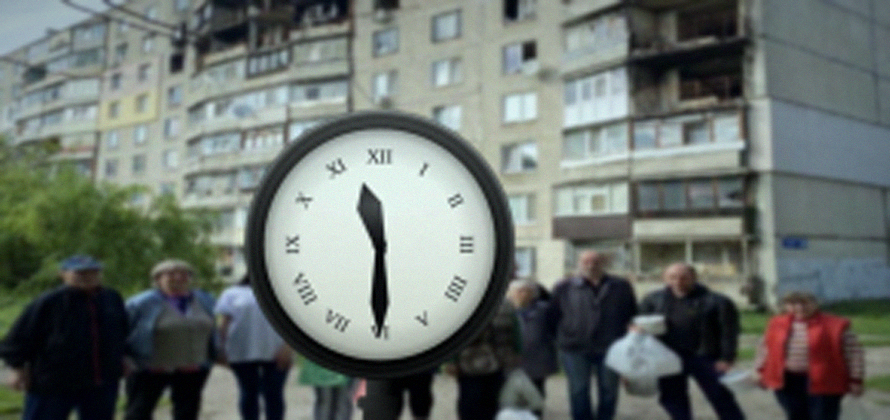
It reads 11h30
